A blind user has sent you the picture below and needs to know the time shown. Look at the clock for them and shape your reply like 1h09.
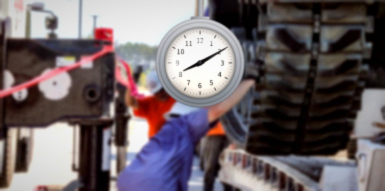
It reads 8h10
